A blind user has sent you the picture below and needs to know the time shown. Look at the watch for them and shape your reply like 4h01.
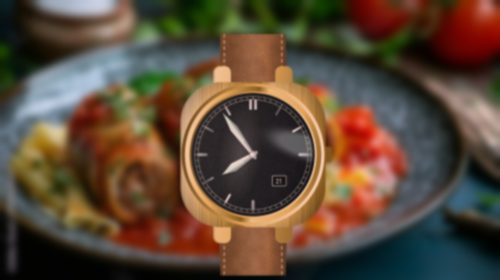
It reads 7h54
